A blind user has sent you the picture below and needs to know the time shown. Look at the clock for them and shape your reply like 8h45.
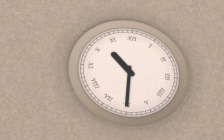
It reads 10h30
